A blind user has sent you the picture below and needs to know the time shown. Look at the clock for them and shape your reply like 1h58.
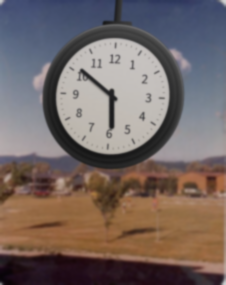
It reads 5h51
